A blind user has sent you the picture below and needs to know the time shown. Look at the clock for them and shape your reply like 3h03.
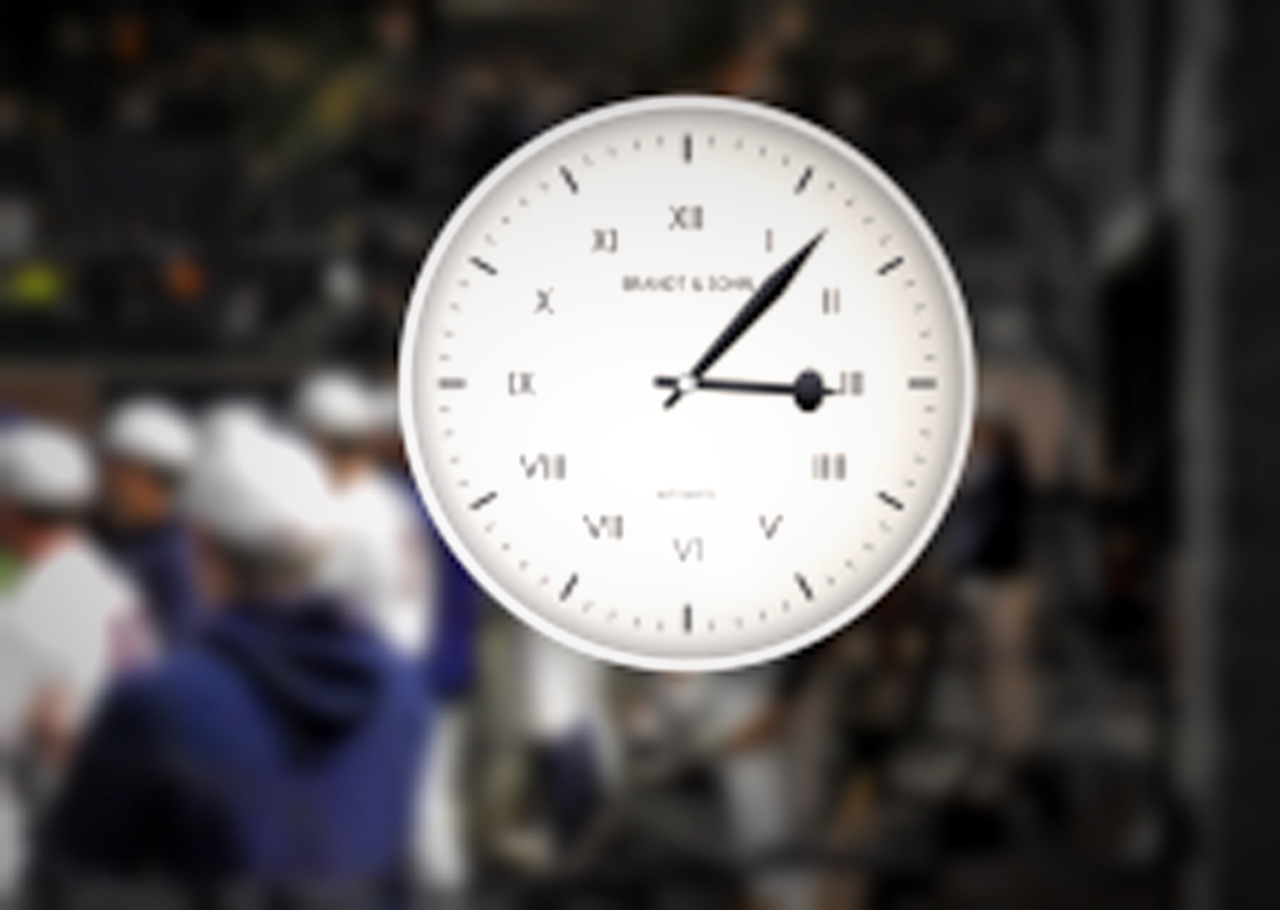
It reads 3h07
